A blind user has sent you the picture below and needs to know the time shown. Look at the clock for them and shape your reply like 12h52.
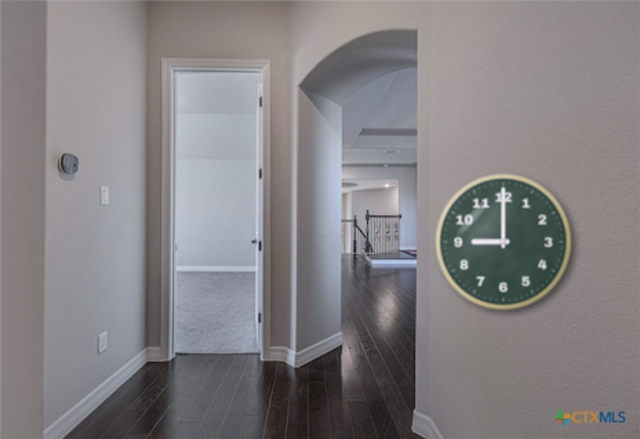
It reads 9h00
